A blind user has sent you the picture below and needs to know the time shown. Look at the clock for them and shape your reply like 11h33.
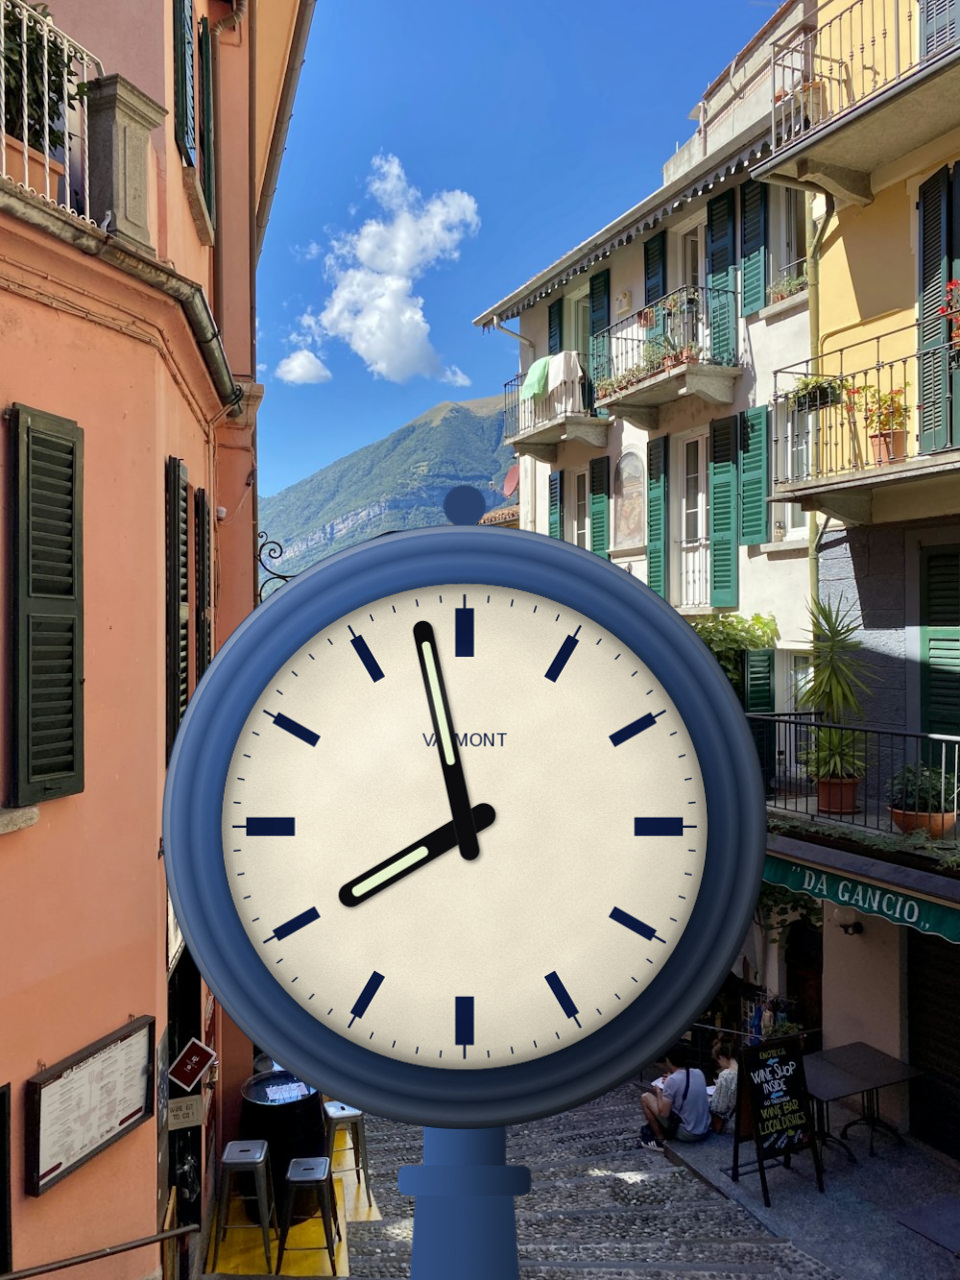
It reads 7h58
